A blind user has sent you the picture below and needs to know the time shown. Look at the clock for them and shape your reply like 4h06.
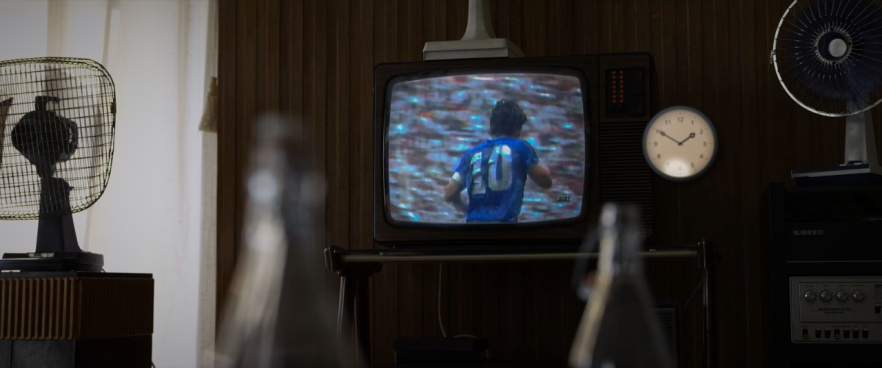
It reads 1h50
